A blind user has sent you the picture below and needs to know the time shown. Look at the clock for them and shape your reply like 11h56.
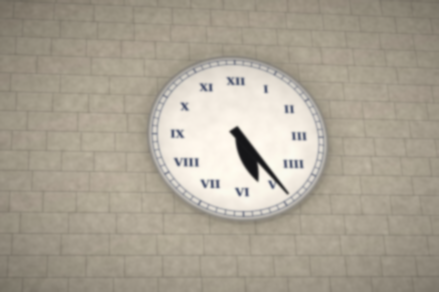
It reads 5h24
